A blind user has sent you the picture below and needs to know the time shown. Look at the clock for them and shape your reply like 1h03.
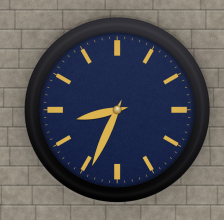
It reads 8h34
